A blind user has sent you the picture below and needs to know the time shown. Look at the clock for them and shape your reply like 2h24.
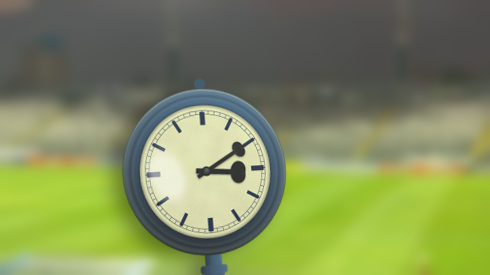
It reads 3h10
